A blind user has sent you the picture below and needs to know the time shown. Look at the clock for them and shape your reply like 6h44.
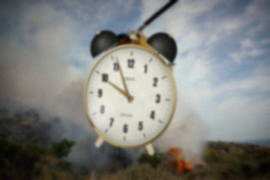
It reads 9h56
